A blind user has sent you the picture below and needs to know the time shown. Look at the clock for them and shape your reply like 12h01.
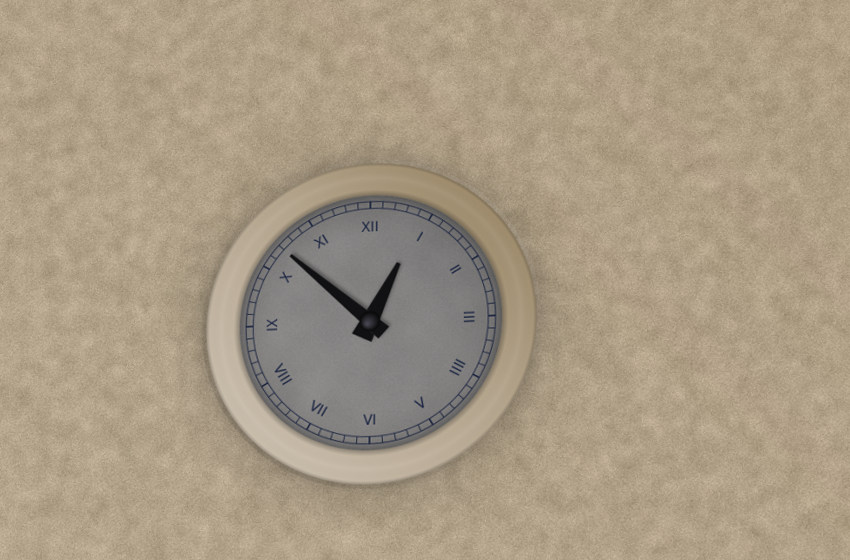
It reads 12h52
